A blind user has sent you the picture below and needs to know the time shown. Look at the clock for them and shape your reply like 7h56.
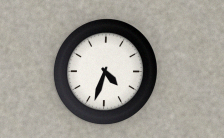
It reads 4h33
